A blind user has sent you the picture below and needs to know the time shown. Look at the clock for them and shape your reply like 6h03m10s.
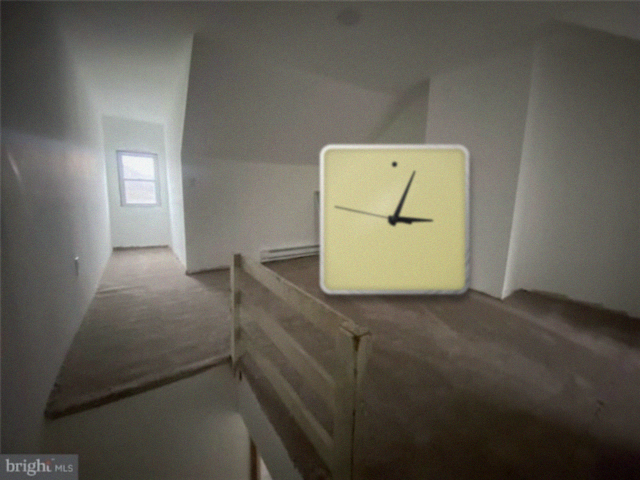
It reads 3h03m47s
